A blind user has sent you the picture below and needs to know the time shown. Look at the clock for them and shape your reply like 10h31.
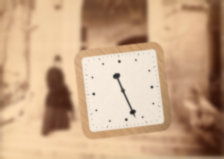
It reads 11h27
